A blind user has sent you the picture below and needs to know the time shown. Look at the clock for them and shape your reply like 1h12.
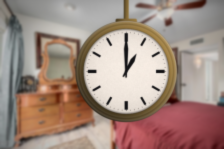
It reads 1h00
